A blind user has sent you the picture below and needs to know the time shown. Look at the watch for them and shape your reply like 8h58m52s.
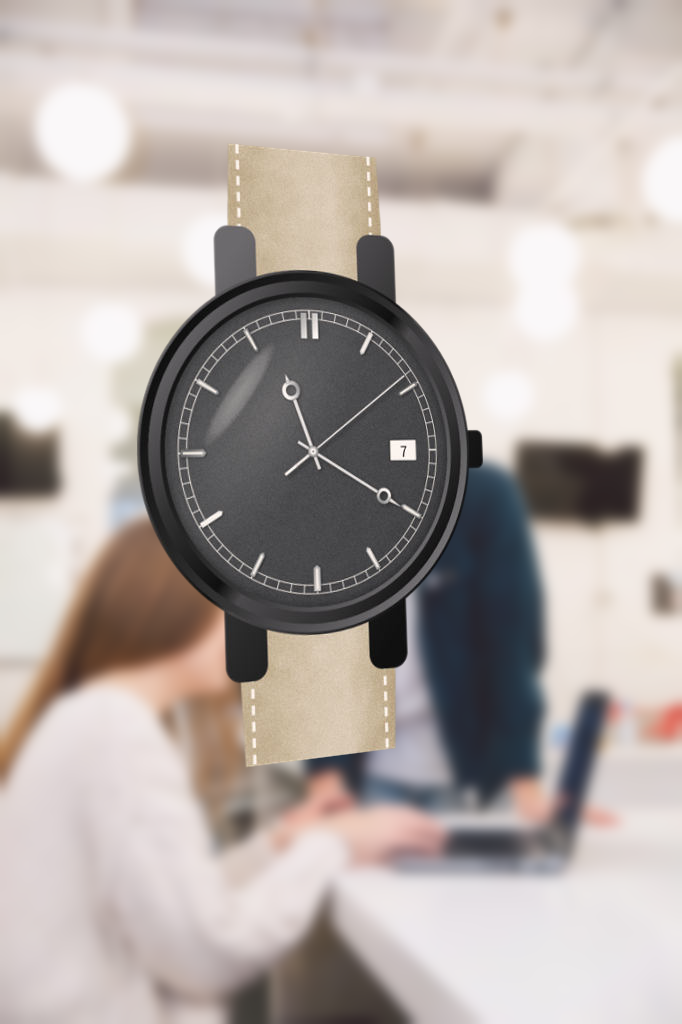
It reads 11h20m09s
